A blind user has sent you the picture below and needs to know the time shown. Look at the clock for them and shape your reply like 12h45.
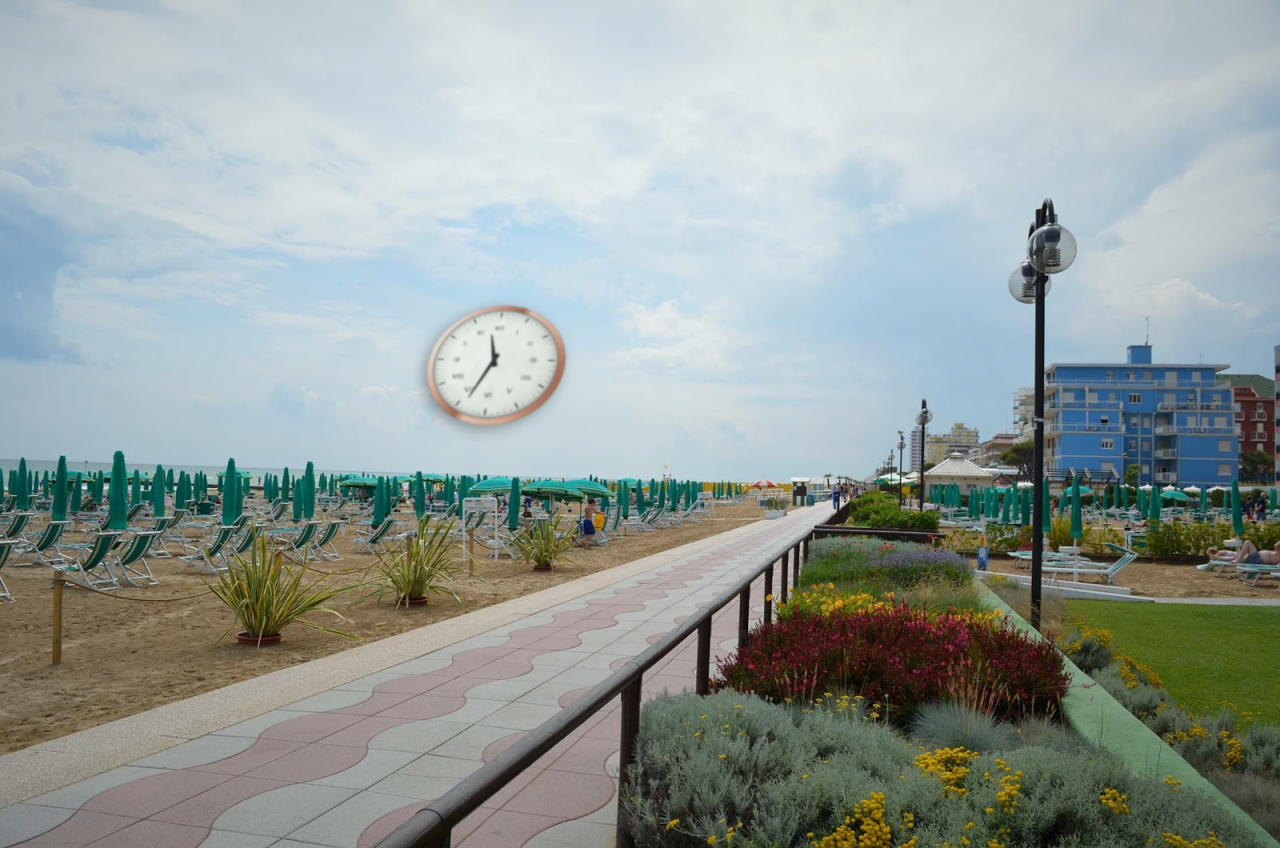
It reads 11h34
